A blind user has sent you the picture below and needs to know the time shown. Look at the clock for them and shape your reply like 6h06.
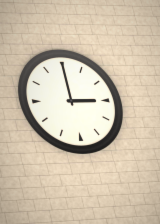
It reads 3h00
